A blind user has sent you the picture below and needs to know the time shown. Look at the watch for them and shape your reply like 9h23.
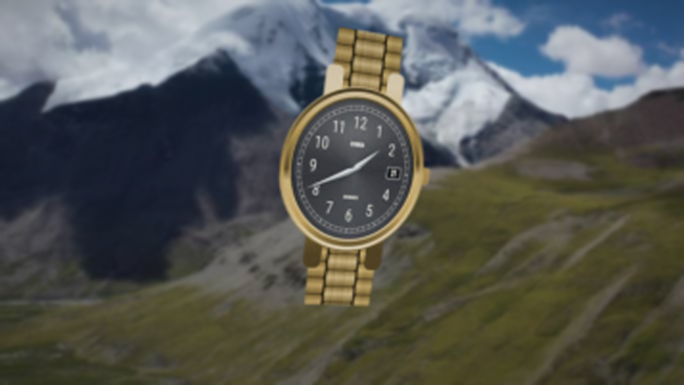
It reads 1h41
